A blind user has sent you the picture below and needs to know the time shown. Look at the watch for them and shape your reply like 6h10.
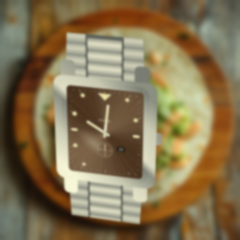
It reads 10h01
